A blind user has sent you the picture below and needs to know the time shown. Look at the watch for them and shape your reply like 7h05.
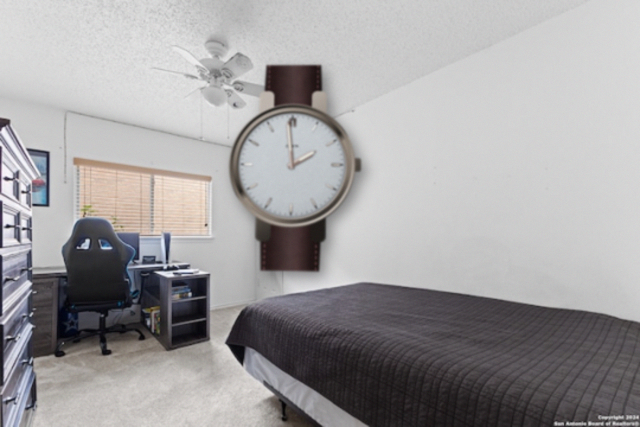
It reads 1h59
